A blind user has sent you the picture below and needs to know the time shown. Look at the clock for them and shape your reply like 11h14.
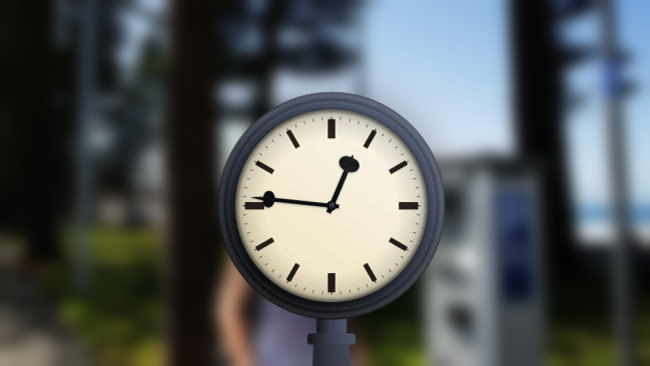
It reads 12h46
